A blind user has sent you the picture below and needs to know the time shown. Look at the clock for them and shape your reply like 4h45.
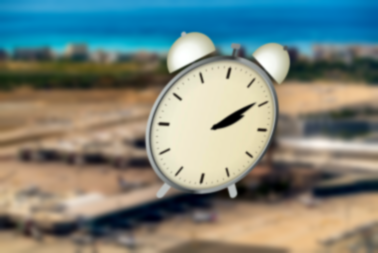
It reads 2h09
